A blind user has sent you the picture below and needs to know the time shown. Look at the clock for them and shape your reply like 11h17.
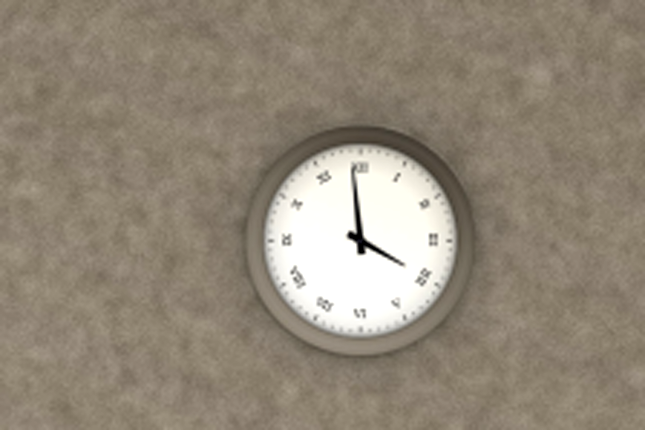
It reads 3h59
